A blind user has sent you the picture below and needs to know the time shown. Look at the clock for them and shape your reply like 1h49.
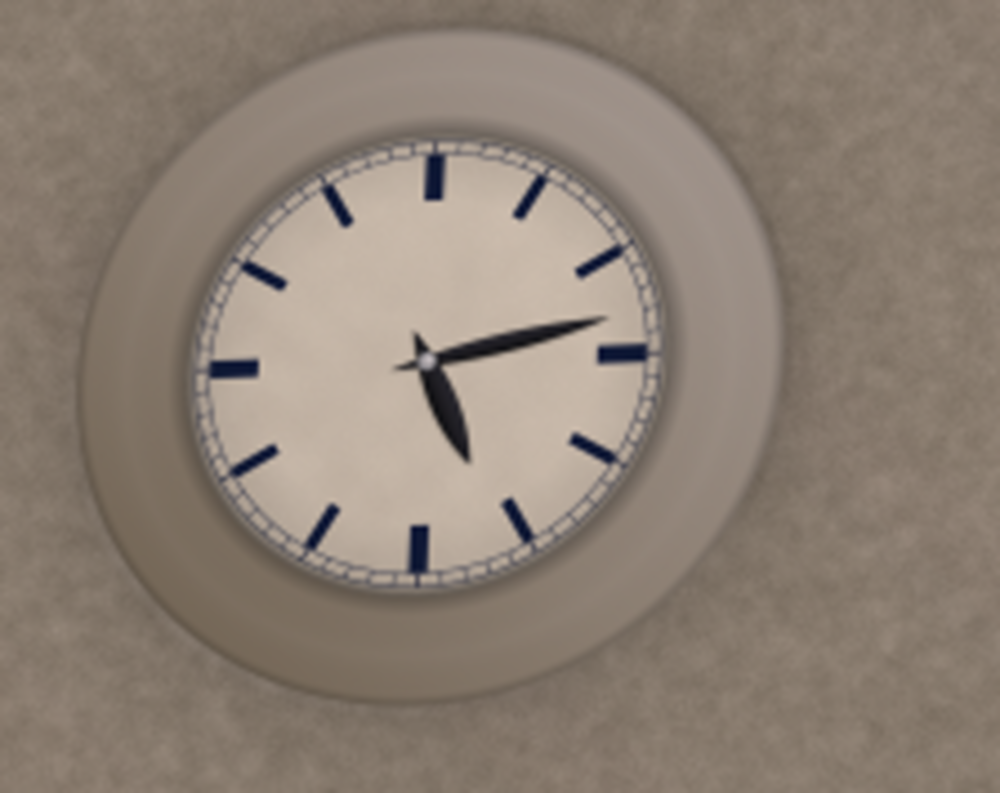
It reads 5h13
